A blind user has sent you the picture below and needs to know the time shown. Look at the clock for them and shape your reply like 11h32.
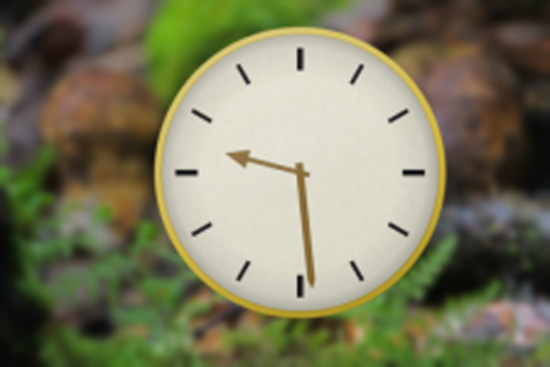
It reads 9h29
